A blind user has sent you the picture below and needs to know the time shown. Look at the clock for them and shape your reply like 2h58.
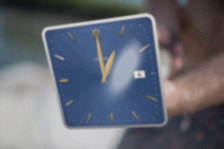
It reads 1h00
